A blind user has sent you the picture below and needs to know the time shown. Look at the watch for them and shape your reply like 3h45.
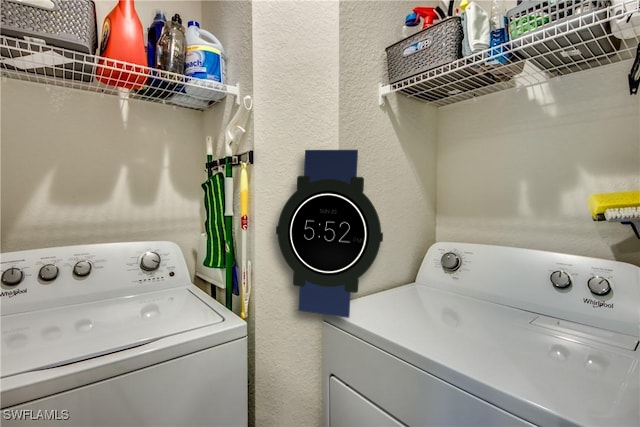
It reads 5h52
